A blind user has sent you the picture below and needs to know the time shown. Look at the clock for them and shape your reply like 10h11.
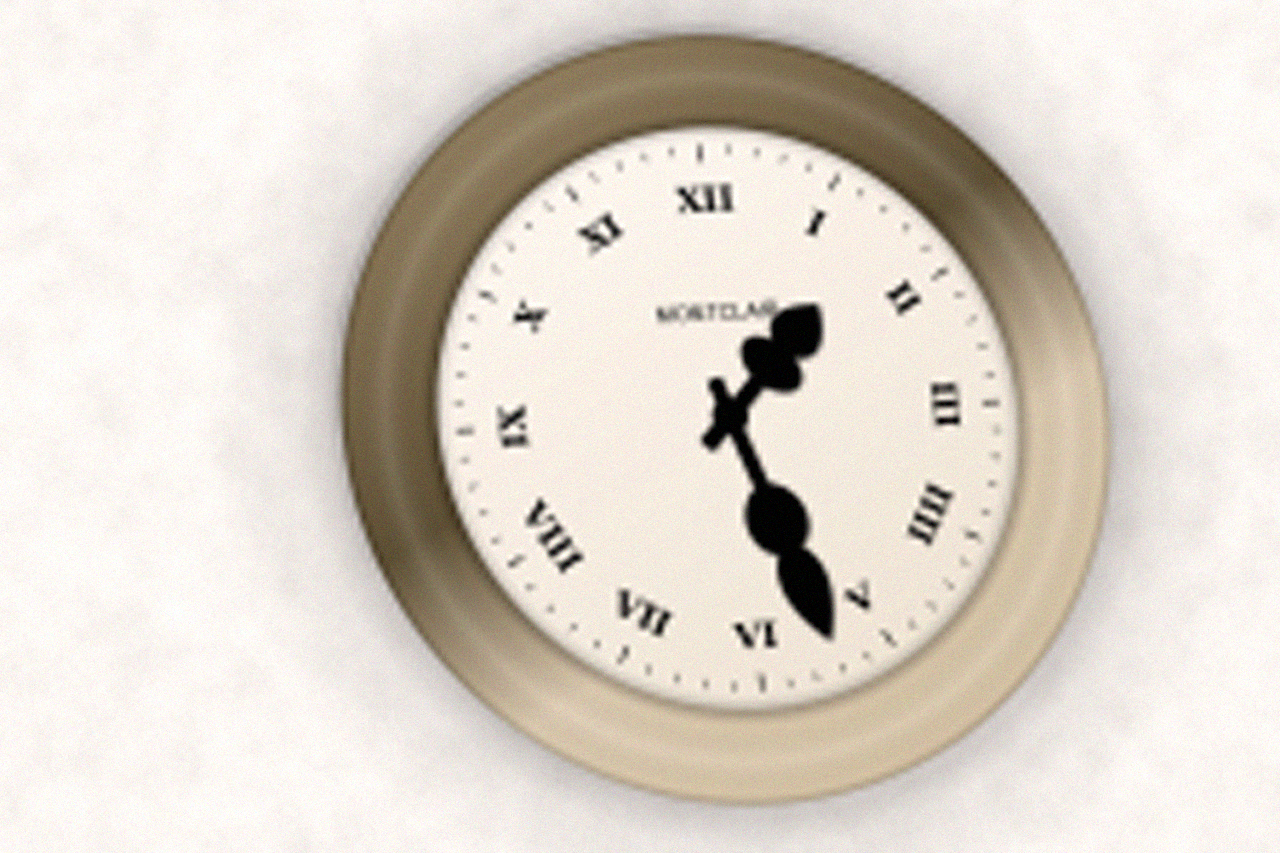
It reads 1h27
